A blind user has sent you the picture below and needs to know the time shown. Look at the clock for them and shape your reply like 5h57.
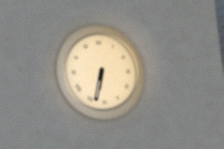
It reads 6h33
